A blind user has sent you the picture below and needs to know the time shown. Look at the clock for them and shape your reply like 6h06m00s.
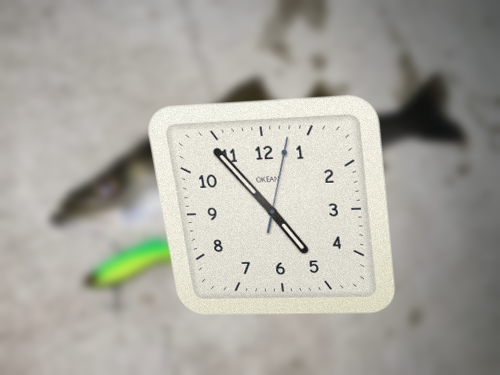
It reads 4h54m03s
